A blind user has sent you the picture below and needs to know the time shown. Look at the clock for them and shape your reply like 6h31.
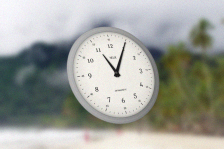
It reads 11h05
